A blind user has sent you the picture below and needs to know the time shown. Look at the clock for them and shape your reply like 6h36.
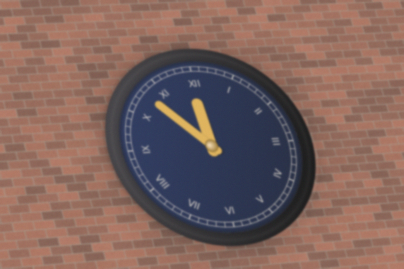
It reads 11h53
